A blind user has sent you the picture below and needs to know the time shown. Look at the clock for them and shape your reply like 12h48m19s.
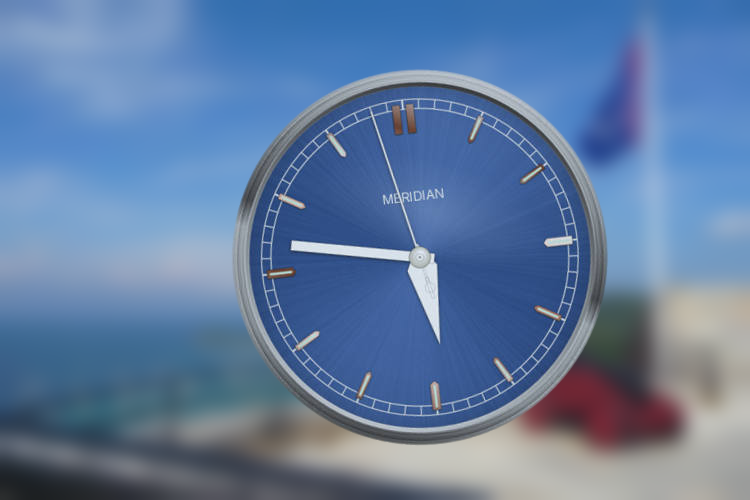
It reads 5h46m58s
